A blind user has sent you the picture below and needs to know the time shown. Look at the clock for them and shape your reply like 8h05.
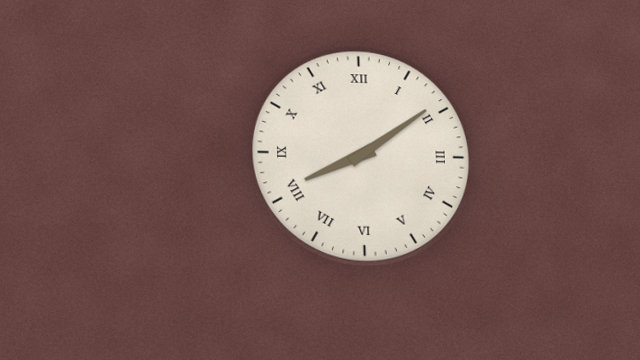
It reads 8h09
